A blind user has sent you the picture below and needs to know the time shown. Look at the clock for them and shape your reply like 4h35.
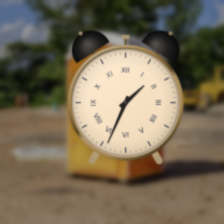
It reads 1h34
